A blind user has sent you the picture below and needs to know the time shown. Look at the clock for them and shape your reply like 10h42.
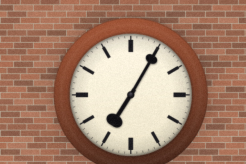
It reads 7h05
